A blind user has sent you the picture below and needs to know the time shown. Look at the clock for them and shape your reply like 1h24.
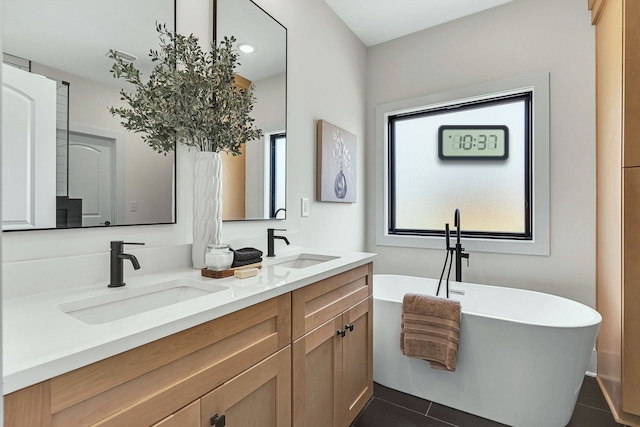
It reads 10h37
